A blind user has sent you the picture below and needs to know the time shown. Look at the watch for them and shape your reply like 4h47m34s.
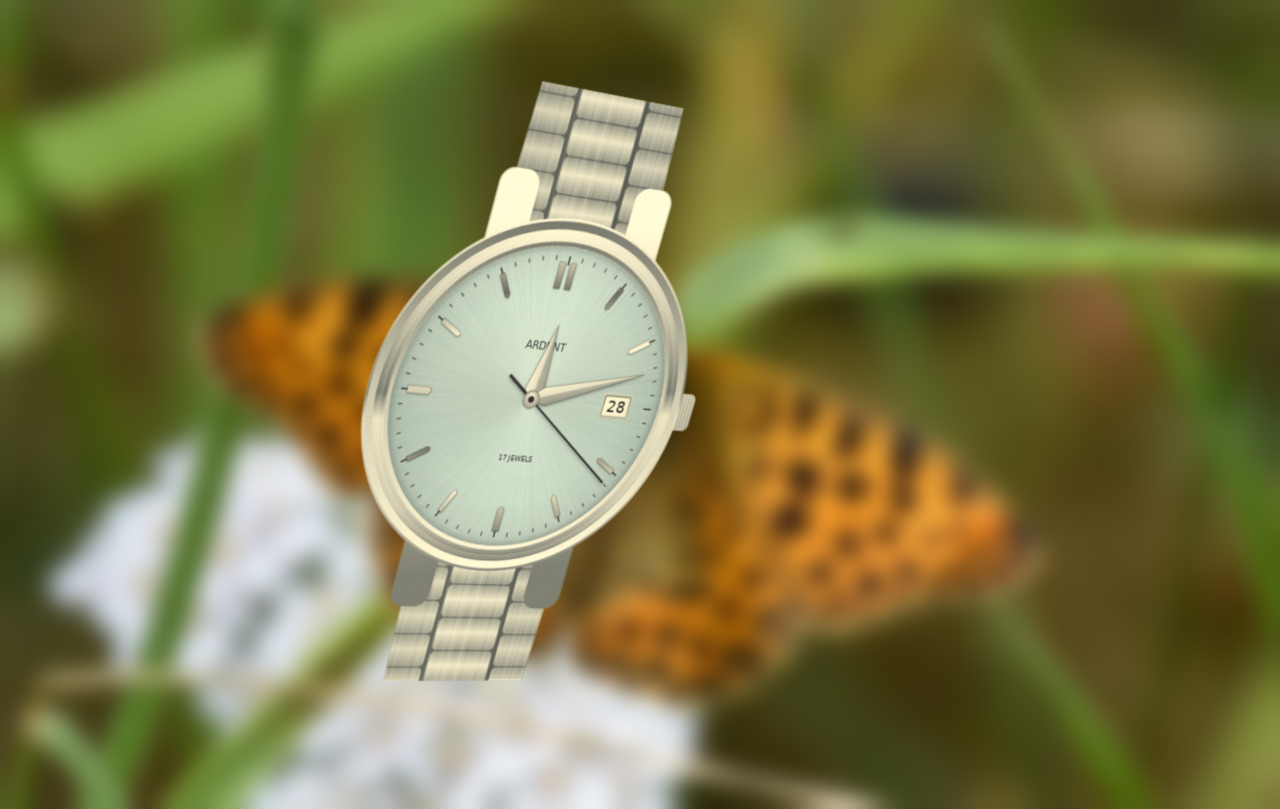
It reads 12h12m21s
